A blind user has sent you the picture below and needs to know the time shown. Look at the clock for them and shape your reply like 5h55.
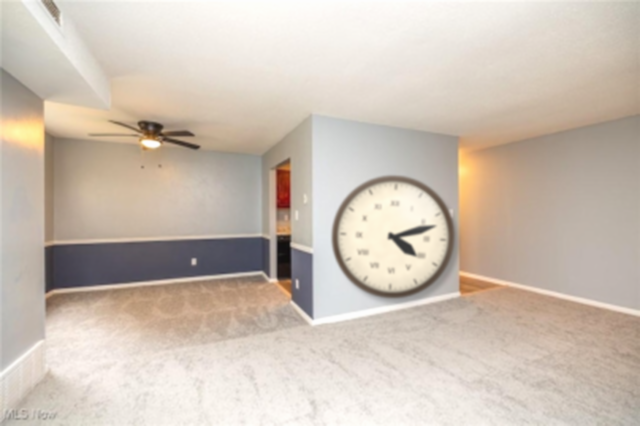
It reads 4h12
